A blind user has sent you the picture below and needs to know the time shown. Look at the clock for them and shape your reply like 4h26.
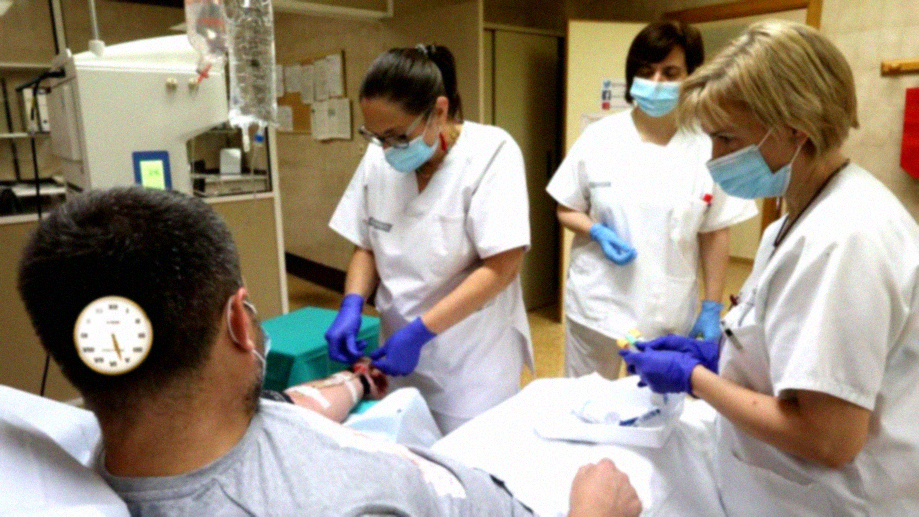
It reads 5h27
